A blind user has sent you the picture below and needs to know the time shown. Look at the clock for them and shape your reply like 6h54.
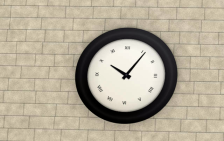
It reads 10h06
